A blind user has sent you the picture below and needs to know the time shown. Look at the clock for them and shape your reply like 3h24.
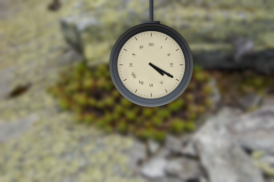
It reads 4h20
